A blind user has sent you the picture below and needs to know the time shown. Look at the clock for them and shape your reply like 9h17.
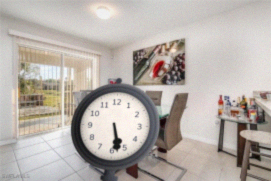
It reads 5h28
